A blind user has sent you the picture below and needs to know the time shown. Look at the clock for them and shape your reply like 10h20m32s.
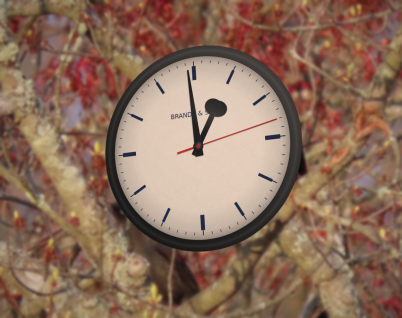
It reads 12h59m13s
